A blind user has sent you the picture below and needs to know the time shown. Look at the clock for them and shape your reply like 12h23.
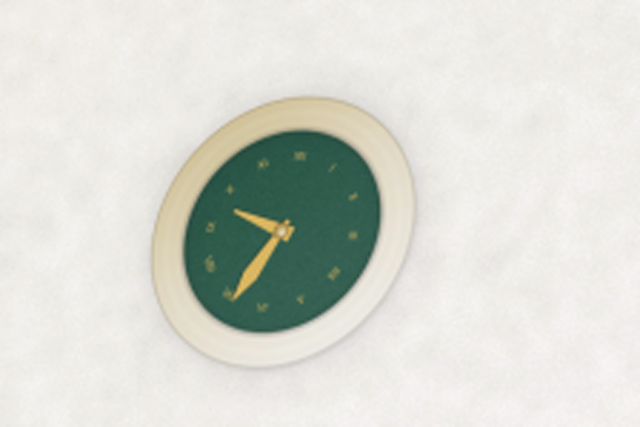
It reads 9h34
